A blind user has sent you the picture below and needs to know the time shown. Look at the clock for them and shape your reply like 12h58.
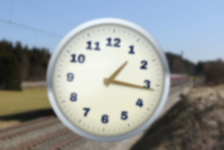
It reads 1h16
